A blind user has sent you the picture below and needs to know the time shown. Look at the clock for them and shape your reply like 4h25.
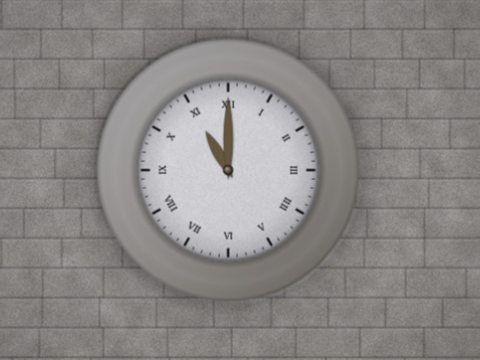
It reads 11h00
